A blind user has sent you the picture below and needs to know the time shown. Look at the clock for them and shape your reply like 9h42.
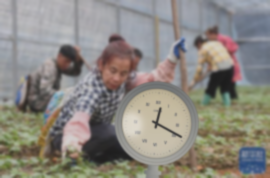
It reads 12h19
